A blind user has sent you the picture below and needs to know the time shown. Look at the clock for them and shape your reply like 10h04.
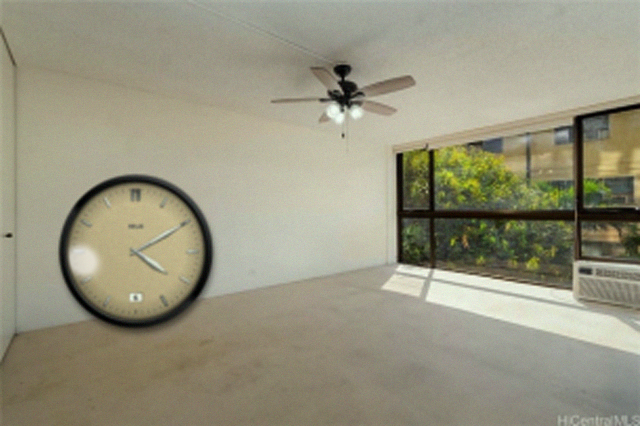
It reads 4h10
